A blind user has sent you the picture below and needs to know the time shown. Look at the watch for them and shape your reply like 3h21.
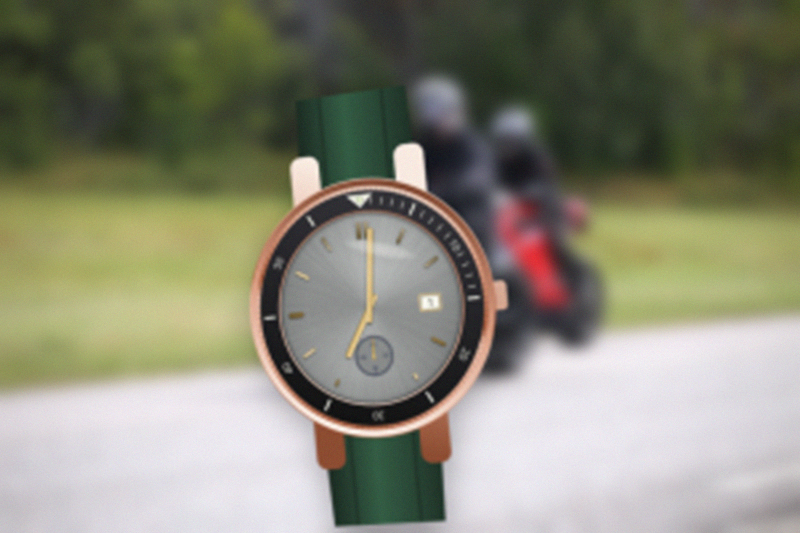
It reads 7h01
